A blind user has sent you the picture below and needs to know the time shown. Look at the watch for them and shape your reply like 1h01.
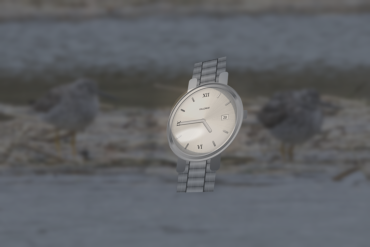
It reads 4h45
